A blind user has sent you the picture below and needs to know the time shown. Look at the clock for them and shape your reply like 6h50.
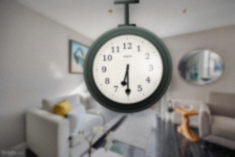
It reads 6h30
